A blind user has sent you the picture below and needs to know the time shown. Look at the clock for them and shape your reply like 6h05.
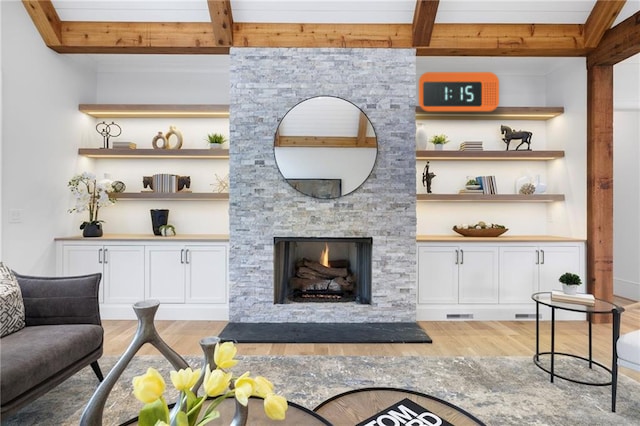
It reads 1h15
